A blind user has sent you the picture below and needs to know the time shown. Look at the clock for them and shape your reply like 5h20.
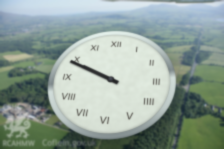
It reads 9h49
